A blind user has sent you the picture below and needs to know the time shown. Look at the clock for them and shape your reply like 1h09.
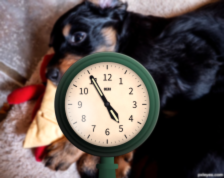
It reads 4h55
